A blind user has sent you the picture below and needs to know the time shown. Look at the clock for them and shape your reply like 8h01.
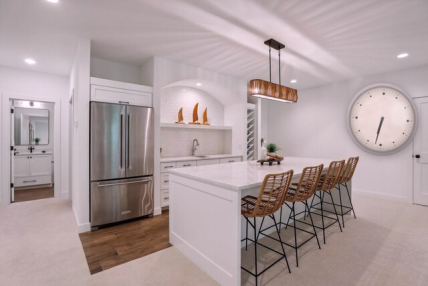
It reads 6h32
